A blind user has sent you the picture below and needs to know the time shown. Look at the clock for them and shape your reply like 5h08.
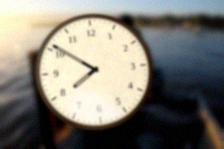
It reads 7h51
